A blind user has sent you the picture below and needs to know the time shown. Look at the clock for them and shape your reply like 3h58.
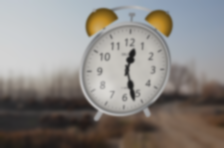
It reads 12h27
